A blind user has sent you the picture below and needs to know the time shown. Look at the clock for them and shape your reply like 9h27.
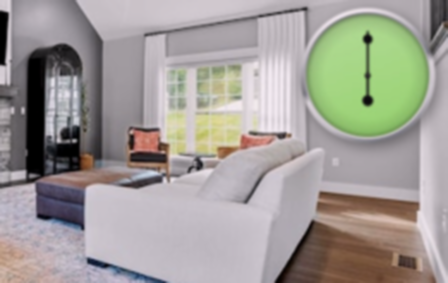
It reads 6h00
